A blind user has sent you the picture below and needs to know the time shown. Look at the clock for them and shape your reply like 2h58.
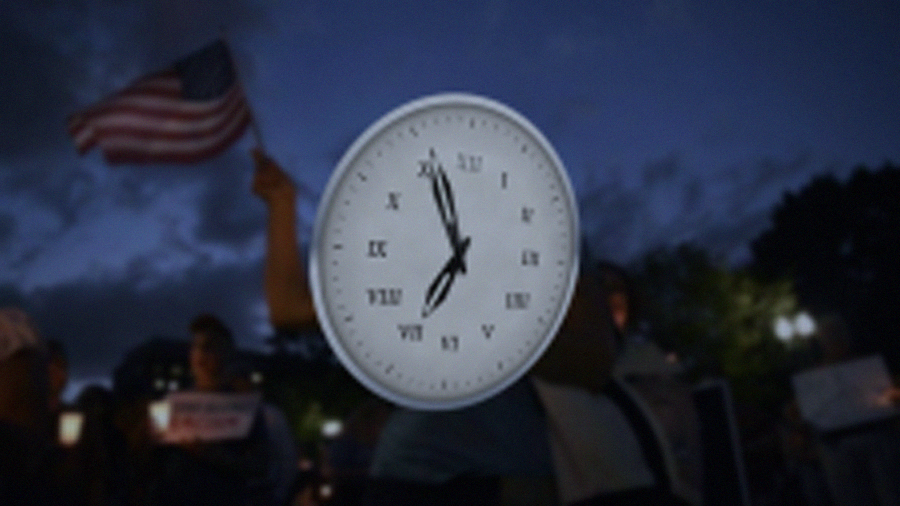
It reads 6h56
